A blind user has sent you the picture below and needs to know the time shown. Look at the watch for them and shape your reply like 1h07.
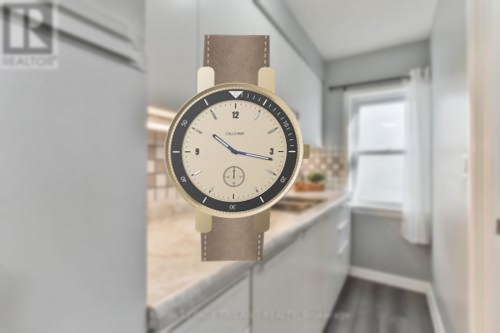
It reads 10h17
